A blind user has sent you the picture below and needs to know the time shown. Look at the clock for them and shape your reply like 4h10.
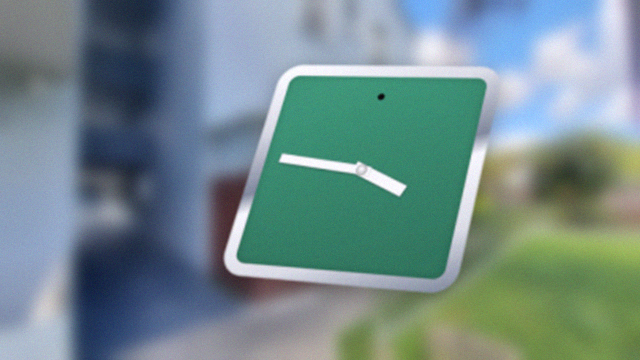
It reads 3h46
